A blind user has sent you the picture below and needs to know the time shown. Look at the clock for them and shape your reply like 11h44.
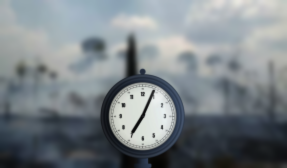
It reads 7h04
